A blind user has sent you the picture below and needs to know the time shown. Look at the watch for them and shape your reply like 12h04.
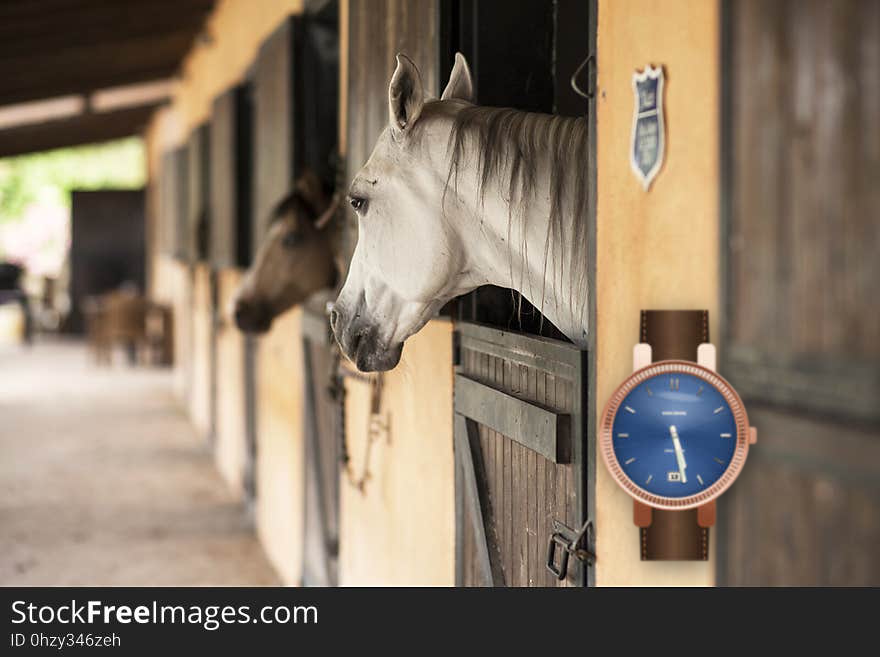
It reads 5h28
